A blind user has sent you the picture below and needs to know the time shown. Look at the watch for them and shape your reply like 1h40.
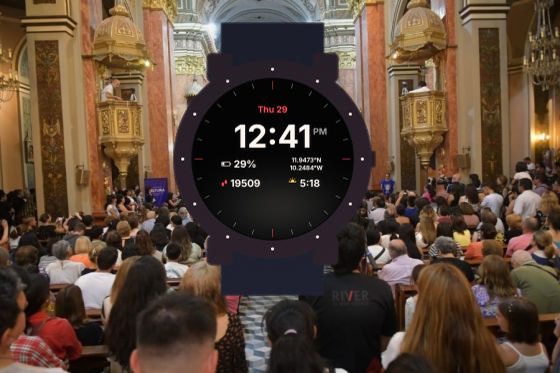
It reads 12h41
